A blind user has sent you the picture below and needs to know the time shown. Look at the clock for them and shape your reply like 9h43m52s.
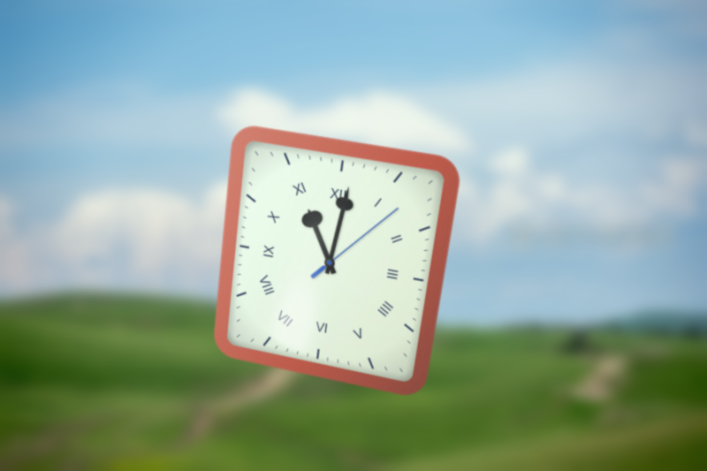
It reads 11h01m07s
